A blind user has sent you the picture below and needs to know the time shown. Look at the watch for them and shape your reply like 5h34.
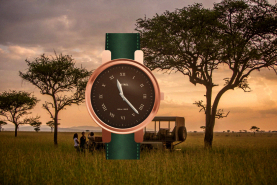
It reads 11h23
